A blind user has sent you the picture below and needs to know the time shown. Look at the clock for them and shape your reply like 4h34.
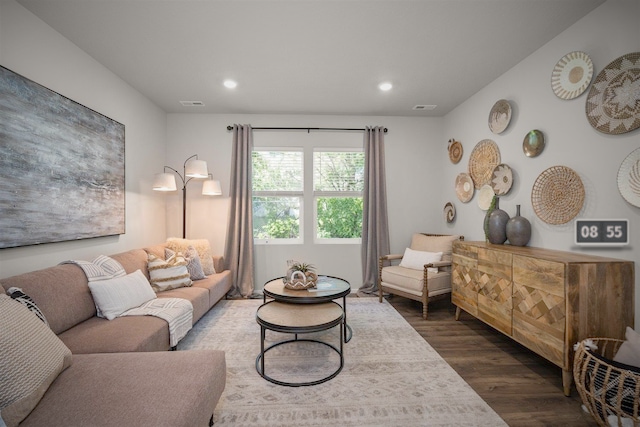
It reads 8h55
